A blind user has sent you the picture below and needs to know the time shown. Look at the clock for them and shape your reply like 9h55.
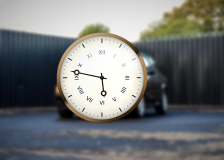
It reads 5h47
